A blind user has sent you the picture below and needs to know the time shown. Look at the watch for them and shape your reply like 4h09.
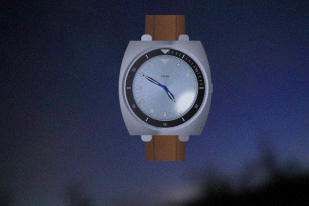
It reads 4h50
